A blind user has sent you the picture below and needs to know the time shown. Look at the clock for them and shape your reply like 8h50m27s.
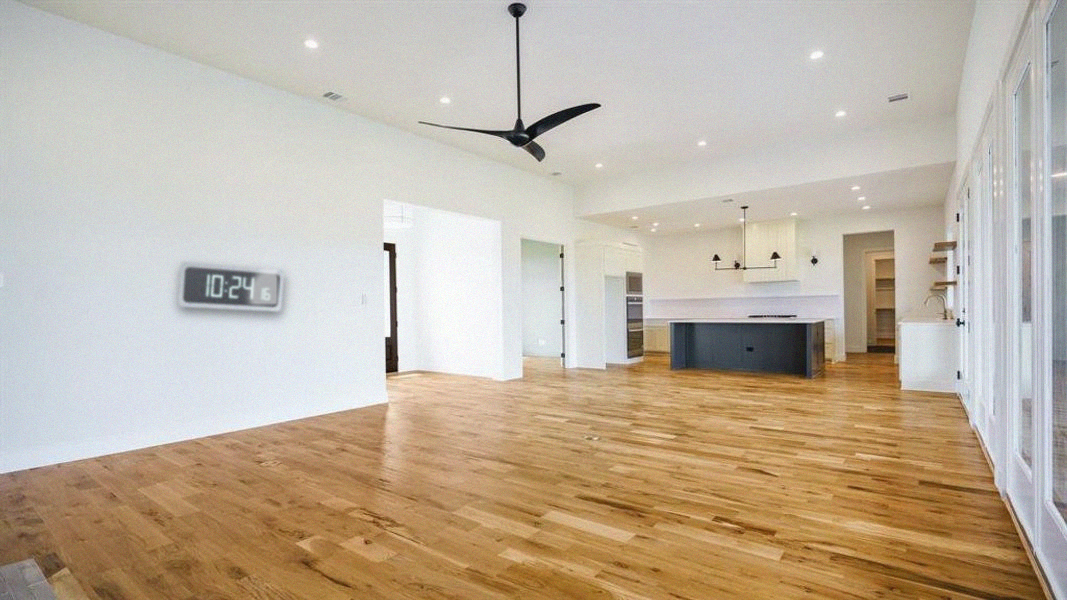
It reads 10h24m16s
